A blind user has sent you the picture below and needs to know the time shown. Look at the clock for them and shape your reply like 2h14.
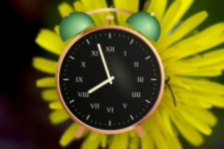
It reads 7h57
